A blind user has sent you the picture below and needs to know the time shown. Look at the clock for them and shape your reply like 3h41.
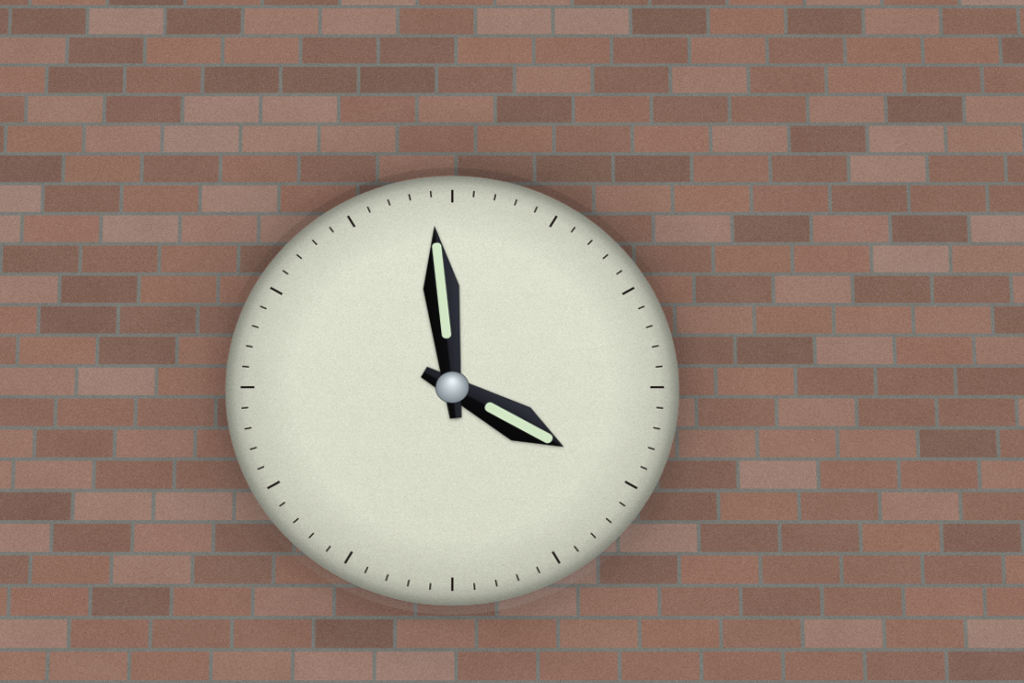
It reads 3h59
